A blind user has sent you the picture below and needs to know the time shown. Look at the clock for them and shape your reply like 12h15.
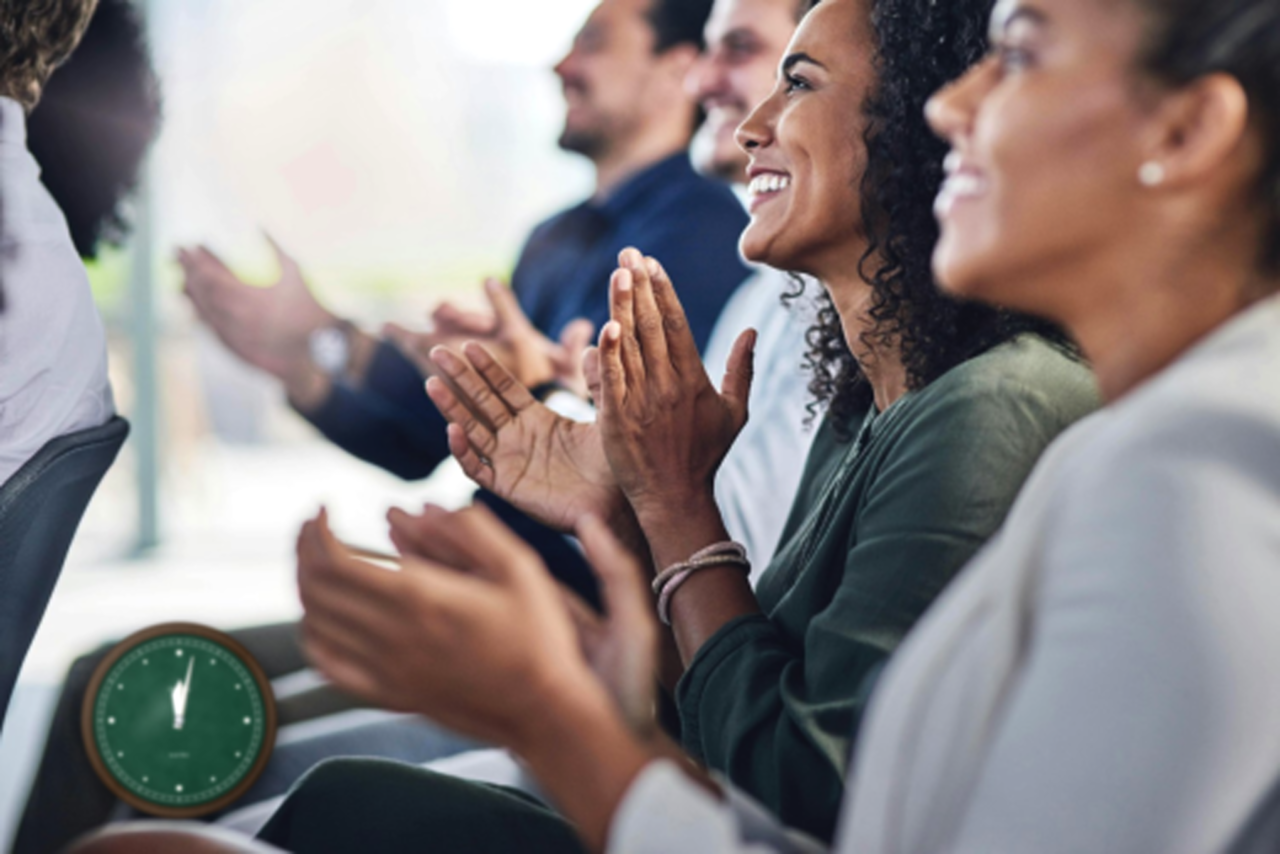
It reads 12h02
